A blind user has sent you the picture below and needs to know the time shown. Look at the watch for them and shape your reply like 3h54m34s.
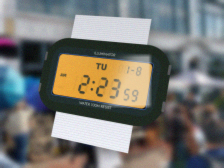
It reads 2h23m59s
